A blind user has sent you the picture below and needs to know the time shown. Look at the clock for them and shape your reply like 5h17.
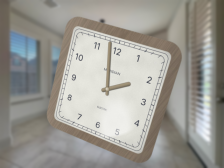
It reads 1h58
